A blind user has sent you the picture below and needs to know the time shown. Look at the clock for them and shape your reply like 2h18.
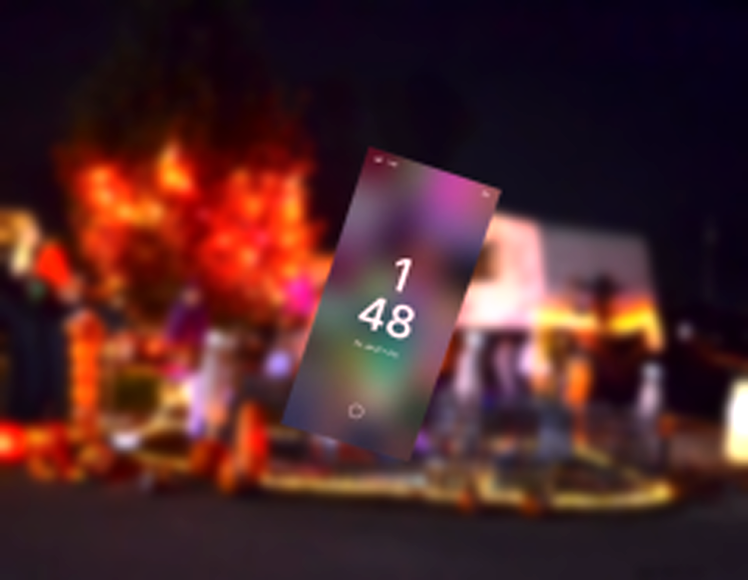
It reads 1h48
